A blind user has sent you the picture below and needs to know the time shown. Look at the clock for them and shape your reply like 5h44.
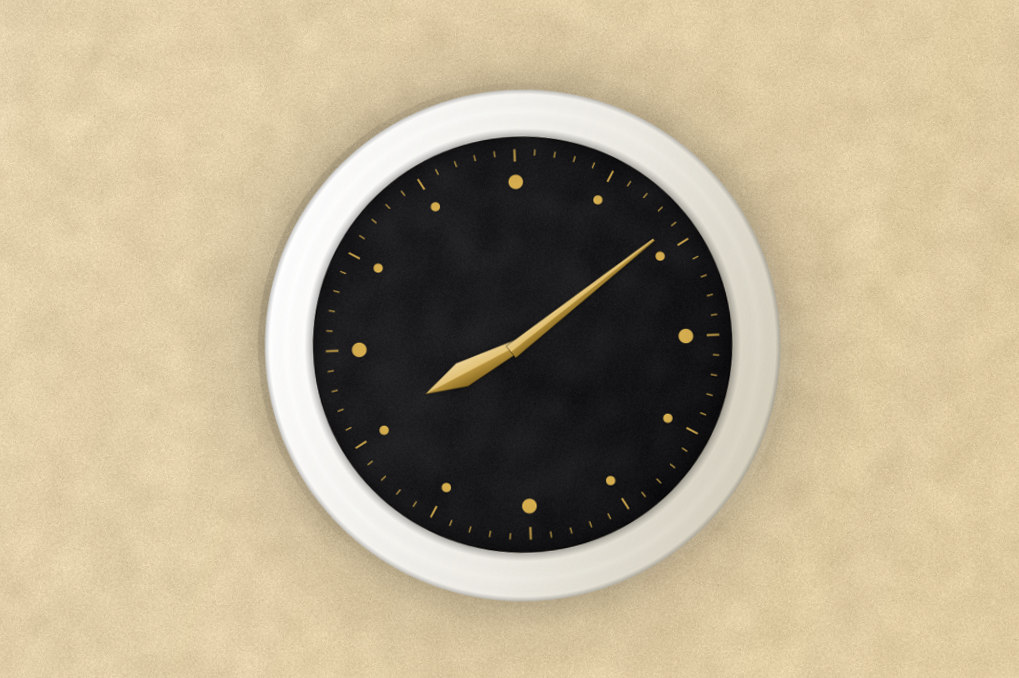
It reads 8h09
